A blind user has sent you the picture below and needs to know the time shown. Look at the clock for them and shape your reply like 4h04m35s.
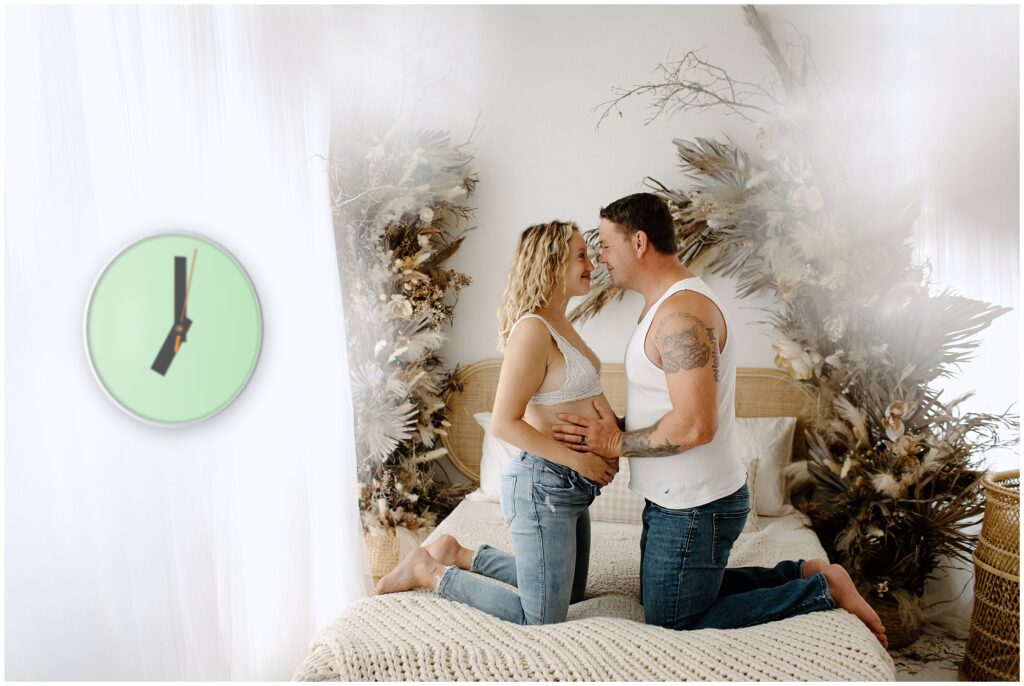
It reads 7h00m02s
